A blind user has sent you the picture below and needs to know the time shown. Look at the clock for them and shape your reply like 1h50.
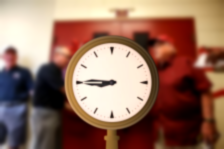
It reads 8h45
